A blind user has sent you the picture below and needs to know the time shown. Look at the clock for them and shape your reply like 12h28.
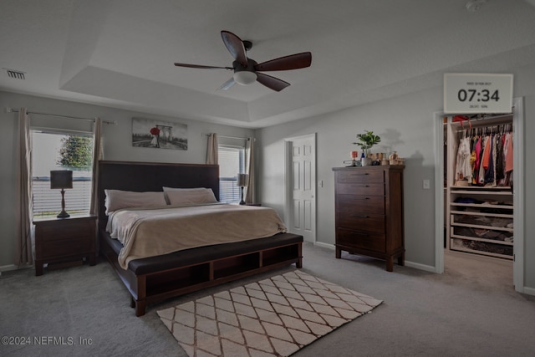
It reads 7h34
